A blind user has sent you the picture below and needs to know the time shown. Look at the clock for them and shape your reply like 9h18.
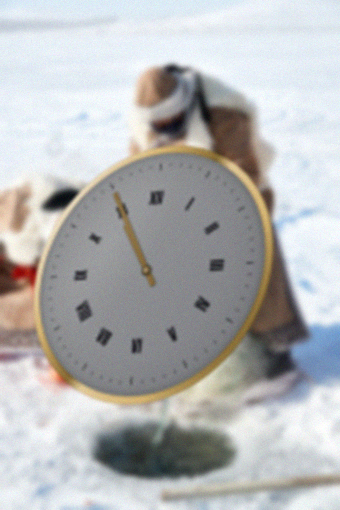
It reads 10h55
